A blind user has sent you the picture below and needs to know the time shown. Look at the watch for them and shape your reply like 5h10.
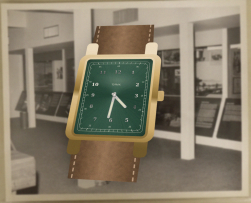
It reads 4h31
